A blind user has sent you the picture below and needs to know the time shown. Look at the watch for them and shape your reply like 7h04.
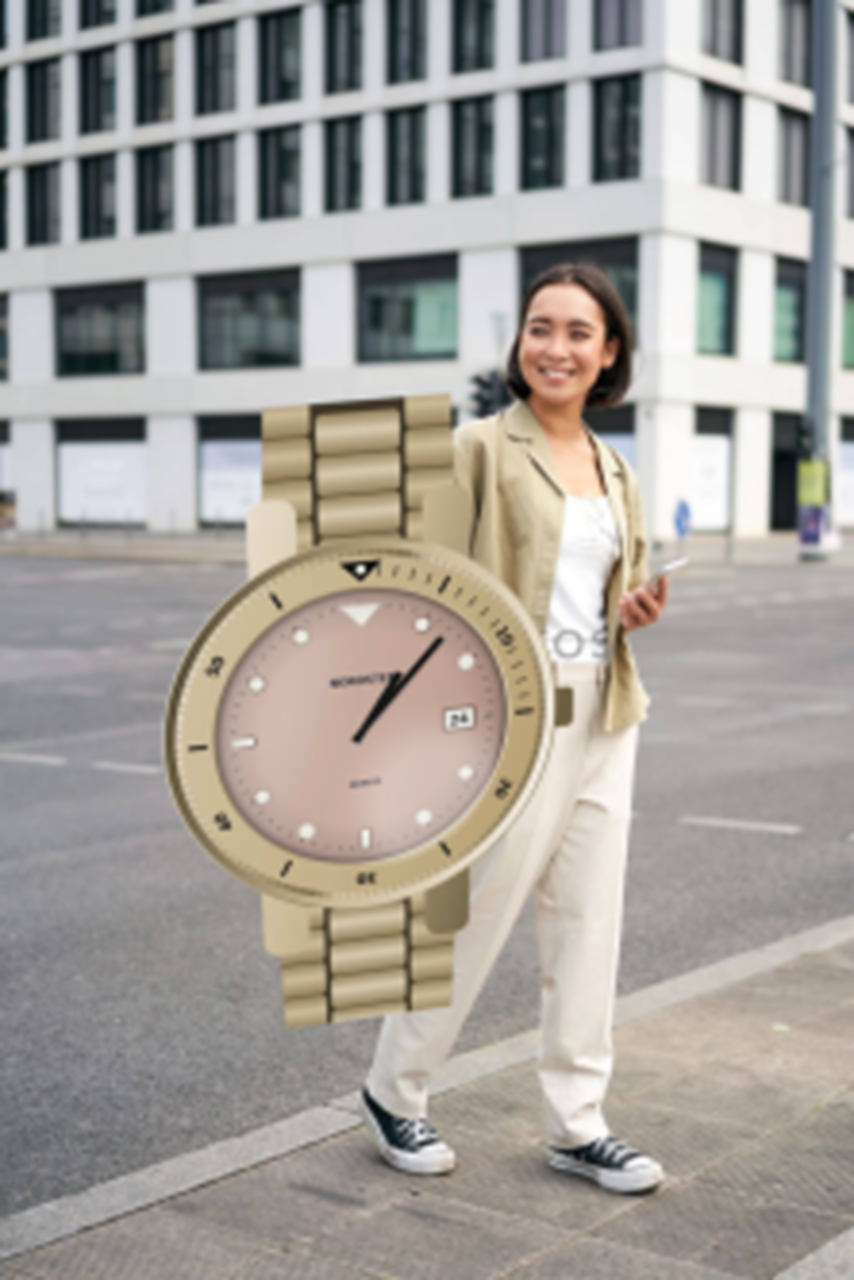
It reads 1h07
